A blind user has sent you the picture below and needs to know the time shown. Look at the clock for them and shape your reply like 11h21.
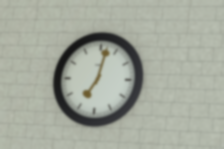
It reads 7h02
